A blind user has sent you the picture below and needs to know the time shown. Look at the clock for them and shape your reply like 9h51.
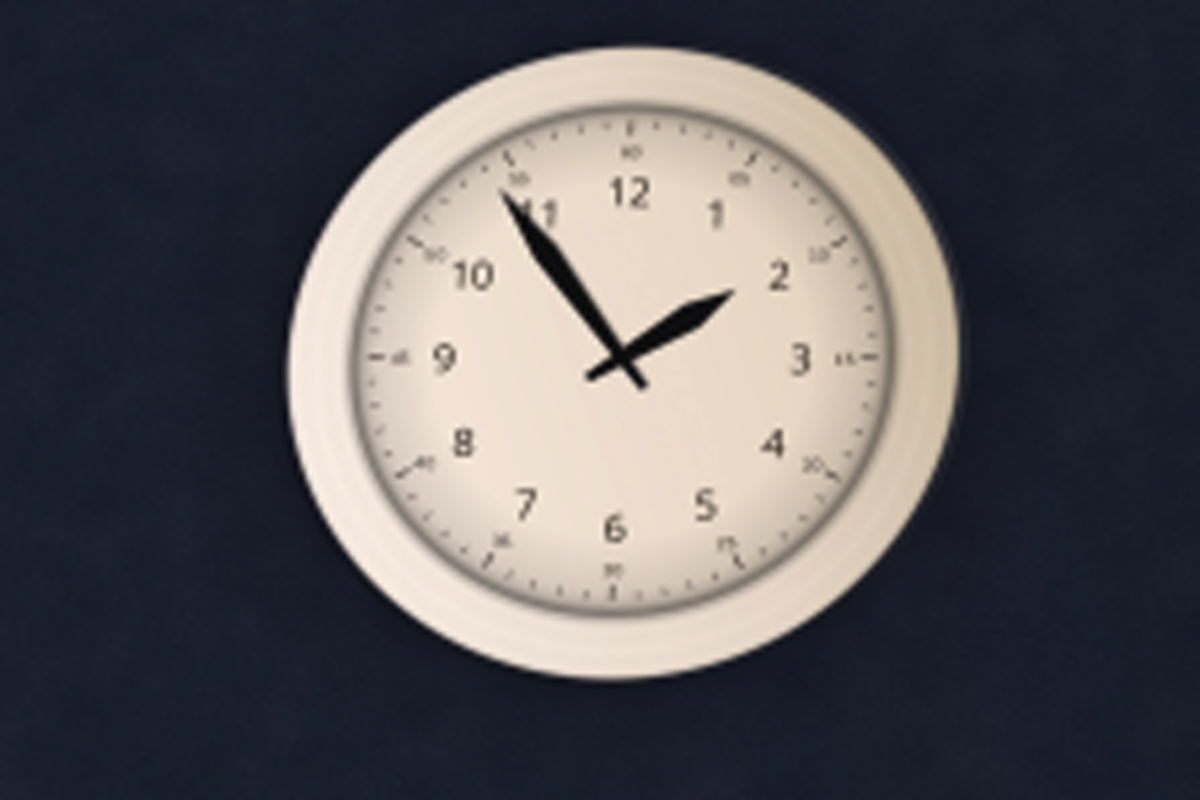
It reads 1h54
